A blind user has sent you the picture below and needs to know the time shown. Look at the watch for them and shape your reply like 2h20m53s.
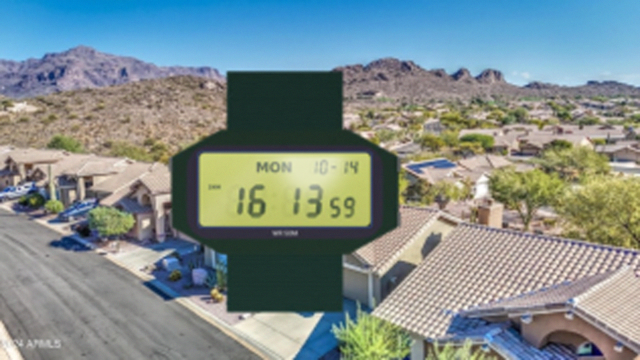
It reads 16h13m59s
